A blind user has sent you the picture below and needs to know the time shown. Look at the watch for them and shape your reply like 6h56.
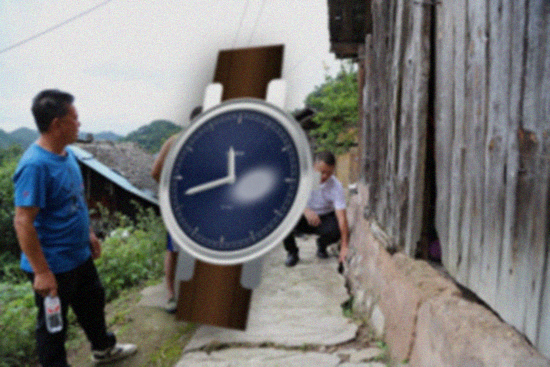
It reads 11h42
